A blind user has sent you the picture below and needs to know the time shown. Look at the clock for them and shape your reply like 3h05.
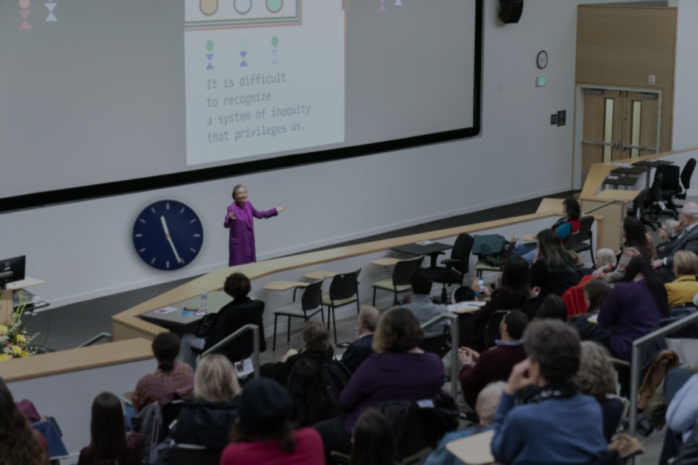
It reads 11h26
